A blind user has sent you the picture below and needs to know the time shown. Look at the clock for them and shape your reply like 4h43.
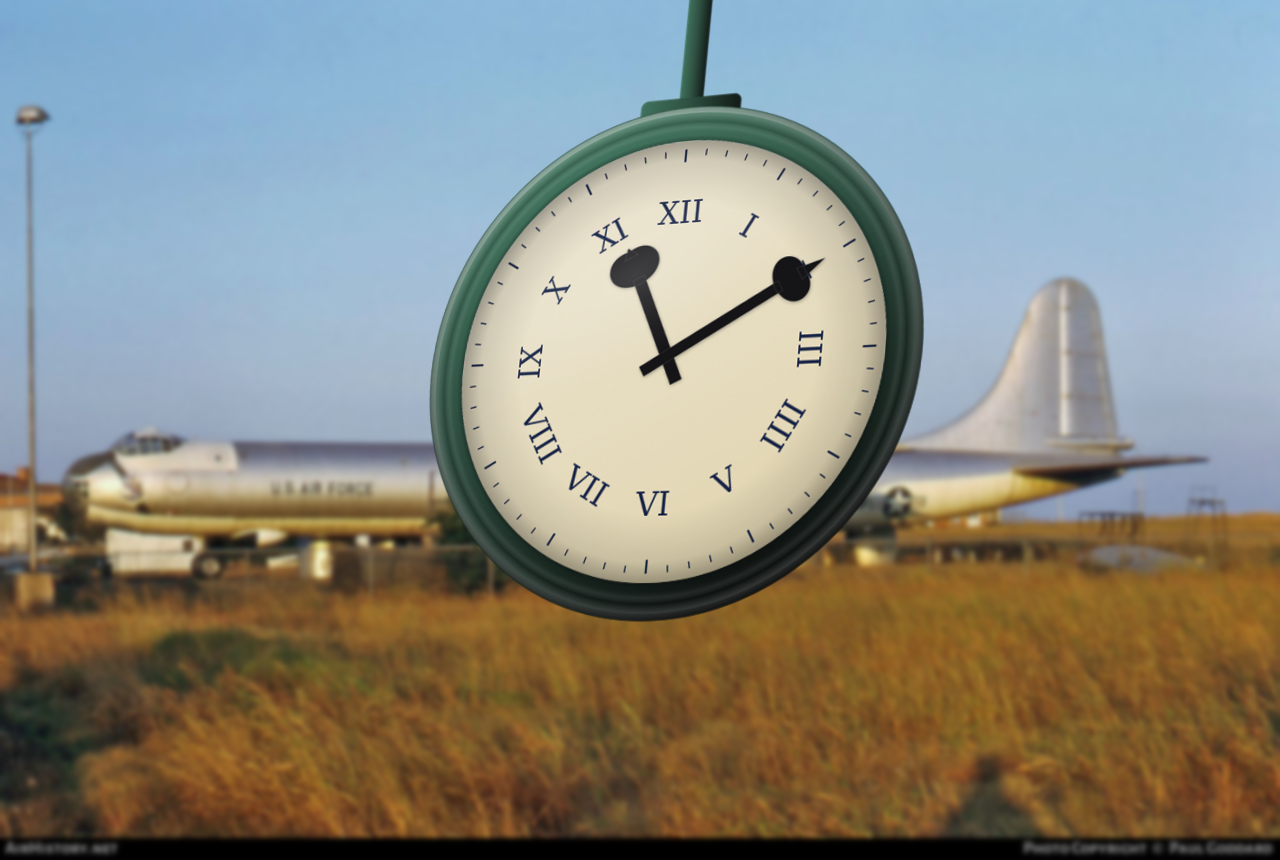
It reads 11h10
